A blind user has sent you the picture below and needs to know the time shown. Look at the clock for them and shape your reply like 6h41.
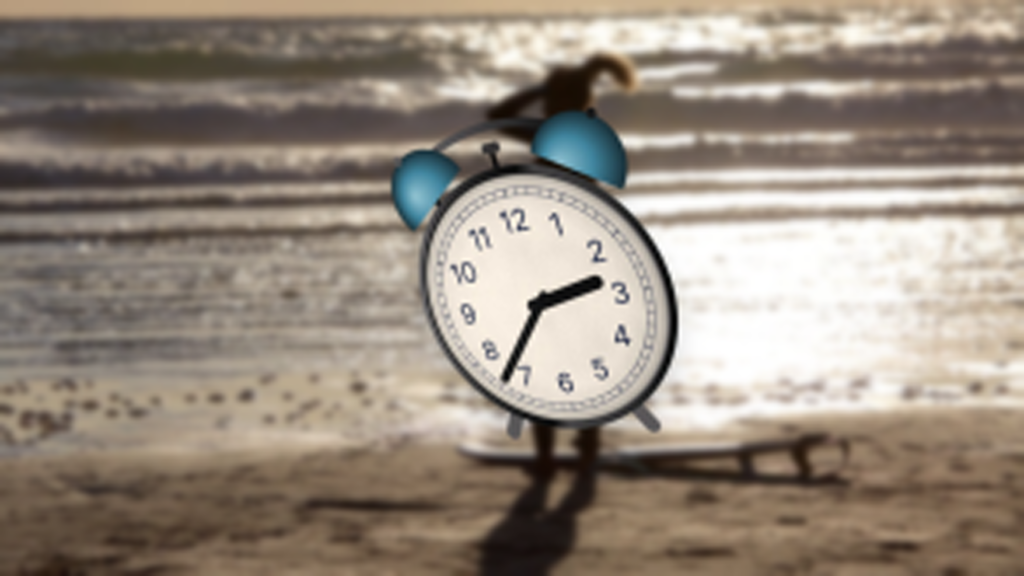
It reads 2h37
